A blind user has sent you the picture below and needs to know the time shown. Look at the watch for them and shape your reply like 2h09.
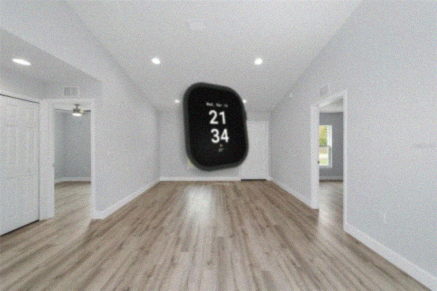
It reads 21h34
